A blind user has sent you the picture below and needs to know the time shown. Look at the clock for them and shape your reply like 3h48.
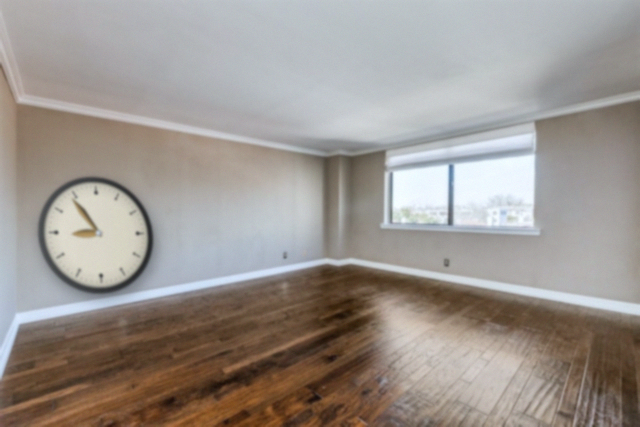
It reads 8h54
